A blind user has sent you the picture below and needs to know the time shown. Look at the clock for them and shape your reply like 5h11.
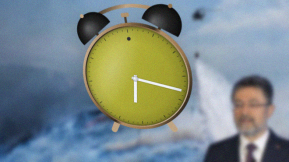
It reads 6h18
